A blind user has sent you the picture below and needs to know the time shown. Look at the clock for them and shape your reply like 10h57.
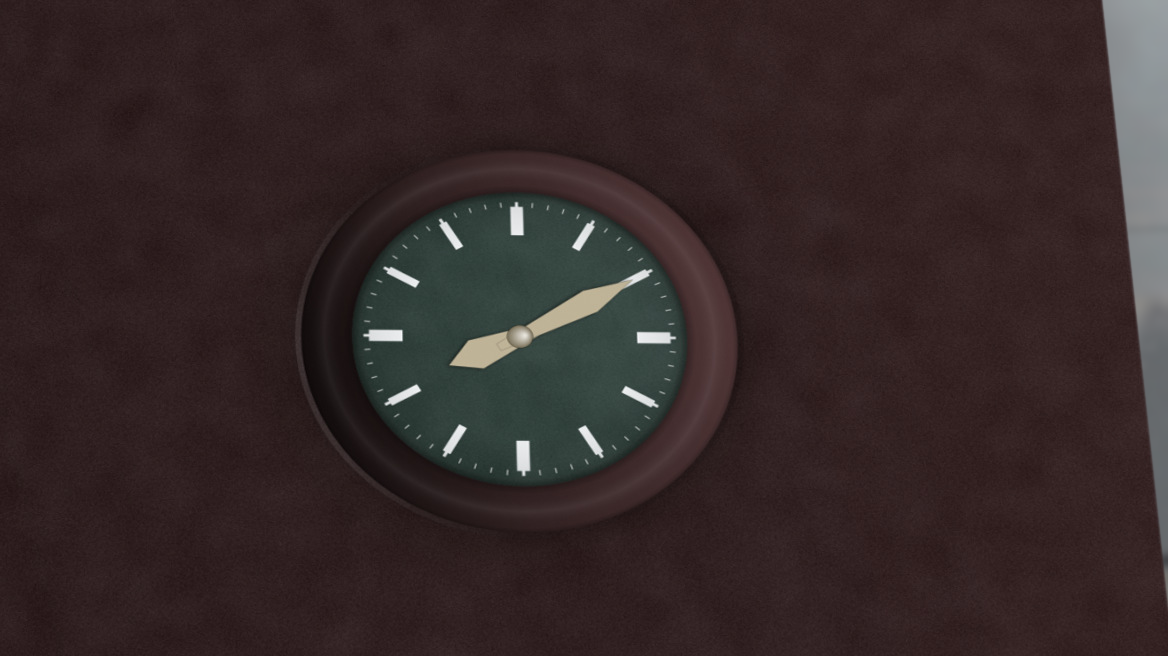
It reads 8h10
